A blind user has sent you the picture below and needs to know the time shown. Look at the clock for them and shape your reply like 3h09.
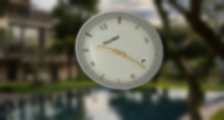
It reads 10h25
